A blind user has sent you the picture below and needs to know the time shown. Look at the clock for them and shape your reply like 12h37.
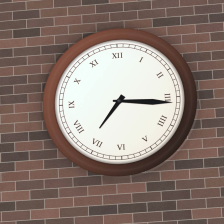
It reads 7h16
